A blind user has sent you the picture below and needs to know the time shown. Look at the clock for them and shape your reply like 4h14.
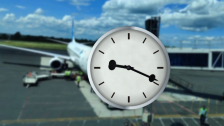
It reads 9h19
